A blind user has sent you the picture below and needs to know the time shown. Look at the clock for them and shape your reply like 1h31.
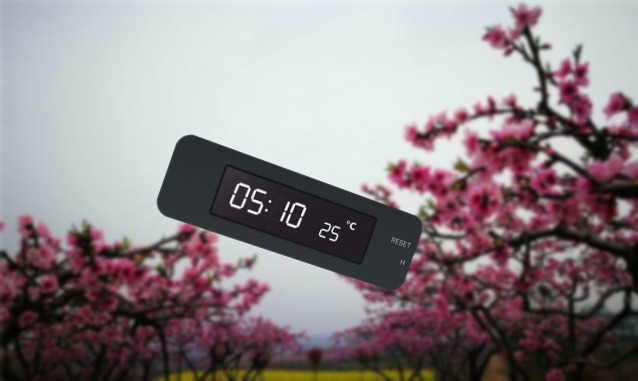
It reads 5h10
